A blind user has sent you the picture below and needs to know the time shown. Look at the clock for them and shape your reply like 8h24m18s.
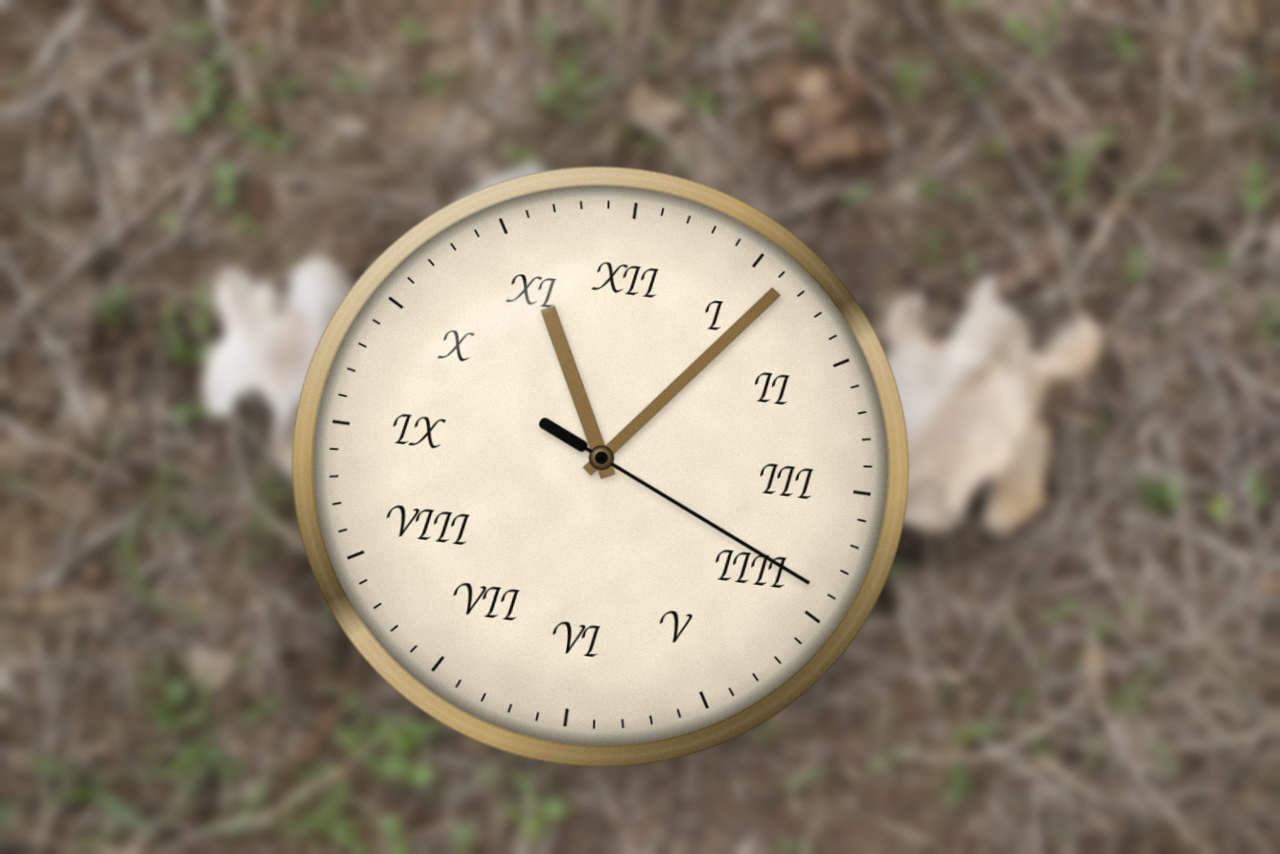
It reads 11h06m19s
